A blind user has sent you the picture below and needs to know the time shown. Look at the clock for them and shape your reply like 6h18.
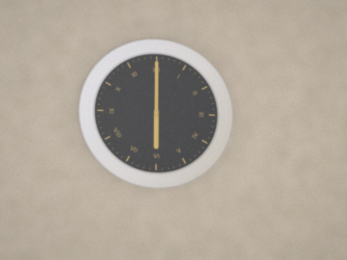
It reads 6h00
